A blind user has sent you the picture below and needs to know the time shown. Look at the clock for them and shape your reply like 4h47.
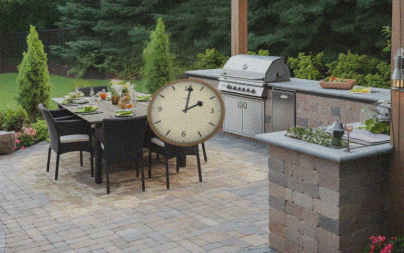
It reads 2h01
